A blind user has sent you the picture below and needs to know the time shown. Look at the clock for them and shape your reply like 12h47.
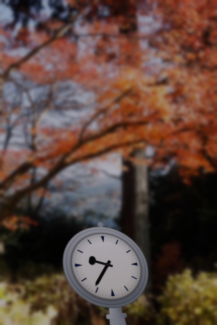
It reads 9h36
